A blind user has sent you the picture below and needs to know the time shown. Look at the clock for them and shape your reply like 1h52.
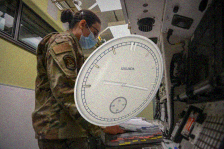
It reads 9h17
